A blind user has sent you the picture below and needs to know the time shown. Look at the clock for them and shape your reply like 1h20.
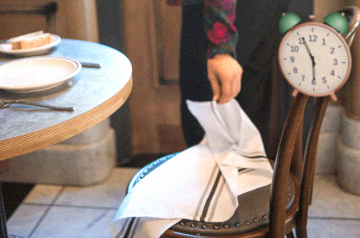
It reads 5h56
